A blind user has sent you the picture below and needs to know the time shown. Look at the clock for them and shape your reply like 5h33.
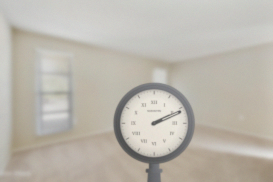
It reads 2h11
